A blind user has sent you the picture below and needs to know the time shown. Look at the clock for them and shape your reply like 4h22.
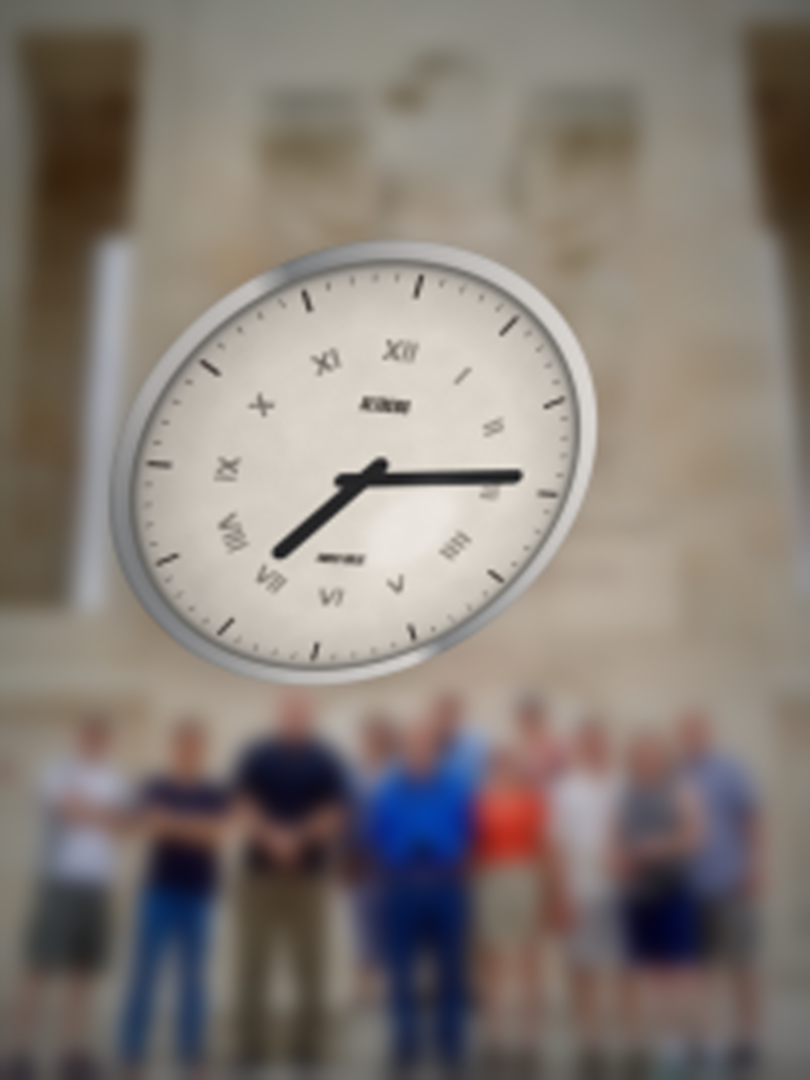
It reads 7h14
